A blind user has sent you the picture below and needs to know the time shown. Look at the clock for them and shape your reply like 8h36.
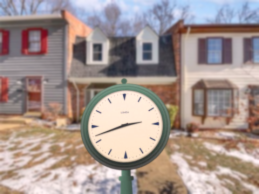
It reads 2h42
